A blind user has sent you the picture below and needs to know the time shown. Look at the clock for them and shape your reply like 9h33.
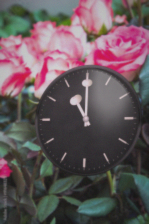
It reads 11h00
